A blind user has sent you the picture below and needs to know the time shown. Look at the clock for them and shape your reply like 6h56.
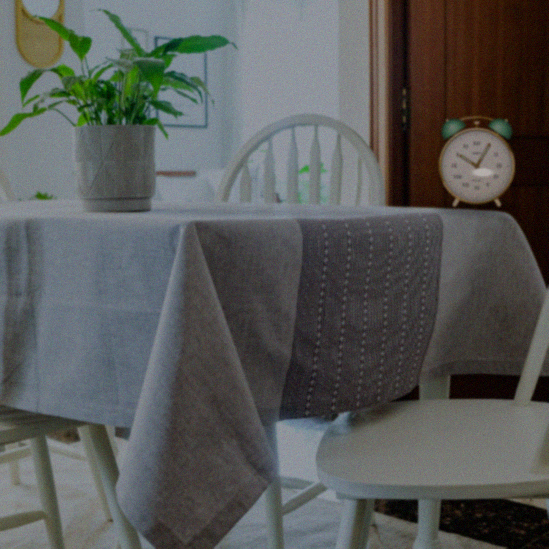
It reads 10h05
